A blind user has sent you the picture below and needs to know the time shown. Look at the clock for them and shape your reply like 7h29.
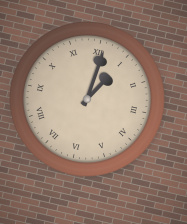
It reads 1h01
